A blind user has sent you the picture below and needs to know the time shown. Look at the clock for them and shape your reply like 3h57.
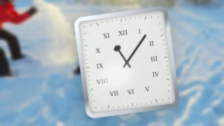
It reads 11h07
